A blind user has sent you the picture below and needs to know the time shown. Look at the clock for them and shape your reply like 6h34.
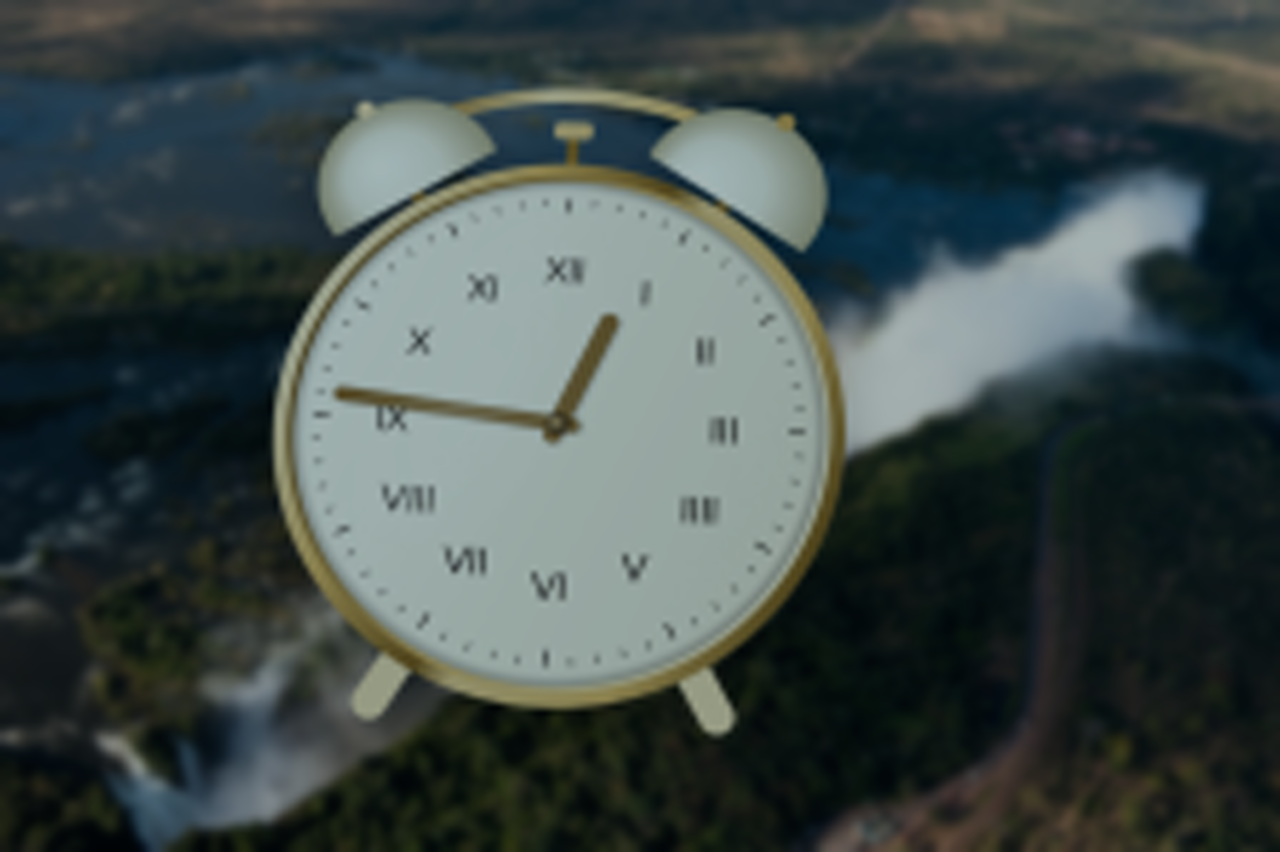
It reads 12h46
